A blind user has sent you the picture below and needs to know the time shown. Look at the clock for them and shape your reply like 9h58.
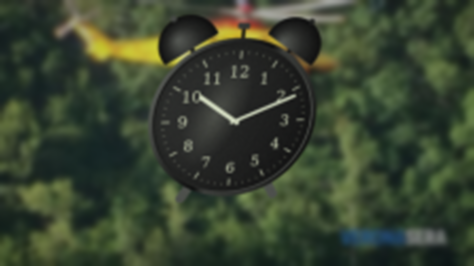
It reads 10h11
